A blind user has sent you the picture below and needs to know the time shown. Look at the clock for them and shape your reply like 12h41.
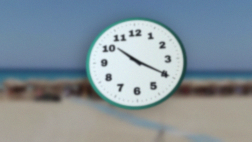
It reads 10h20
